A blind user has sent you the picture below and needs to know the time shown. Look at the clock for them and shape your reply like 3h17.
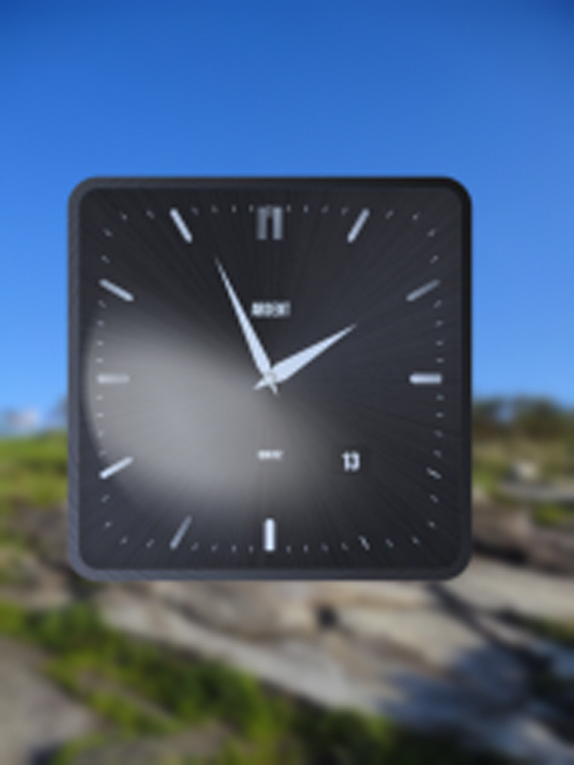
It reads 1h56
